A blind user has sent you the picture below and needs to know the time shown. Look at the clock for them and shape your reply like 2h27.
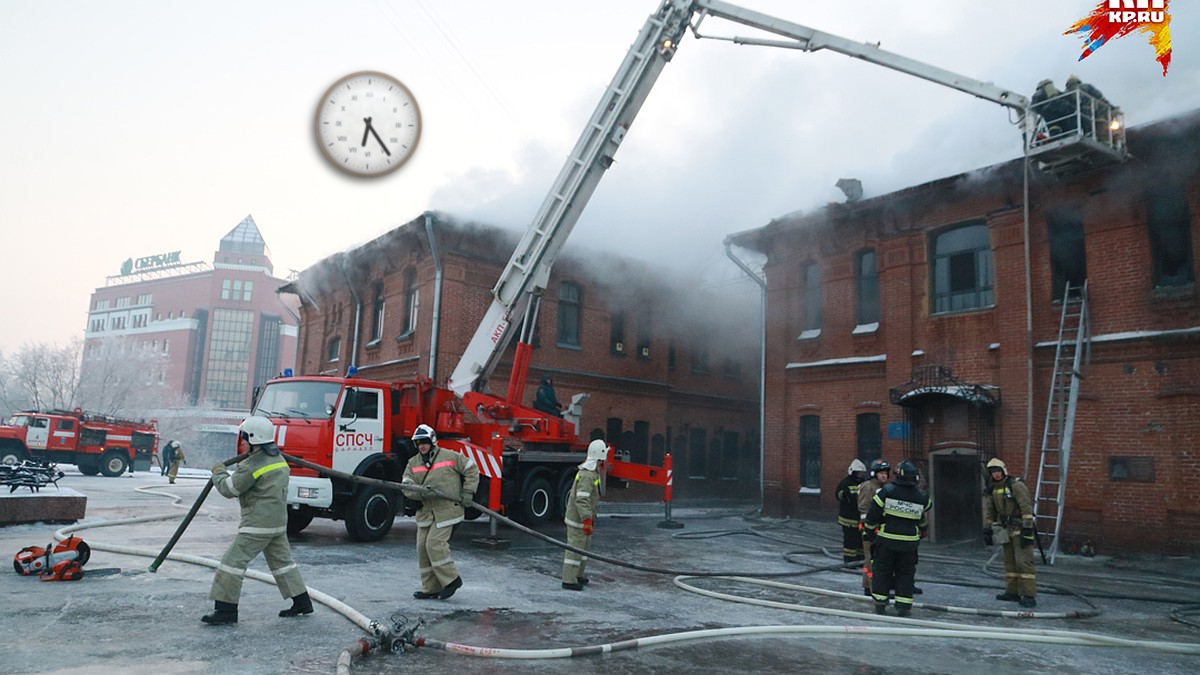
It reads 6h24
